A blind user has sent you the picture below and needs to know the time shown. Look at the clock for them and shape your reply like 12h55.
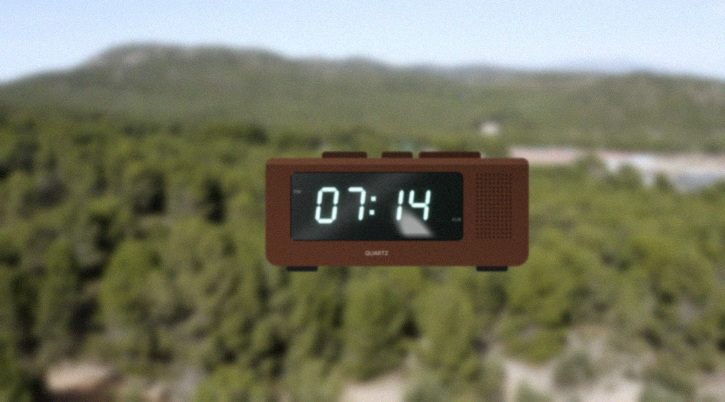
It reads 7h14
